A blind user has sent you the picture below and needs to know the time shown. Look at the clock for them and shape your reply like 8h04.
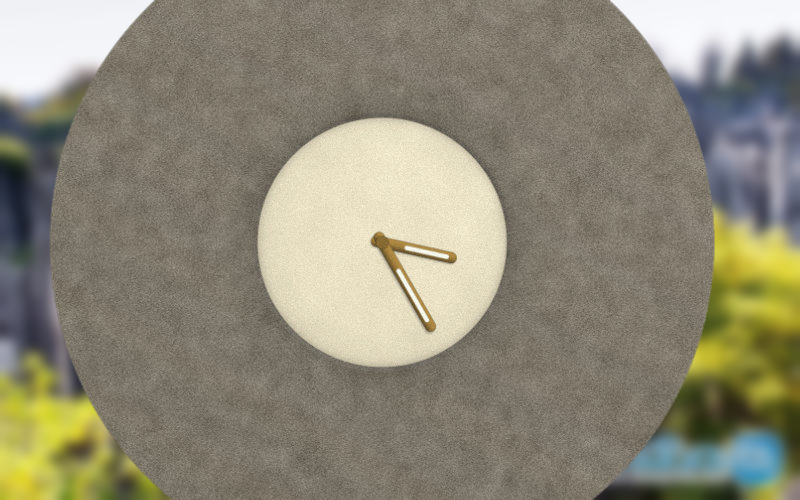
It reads 3h25
